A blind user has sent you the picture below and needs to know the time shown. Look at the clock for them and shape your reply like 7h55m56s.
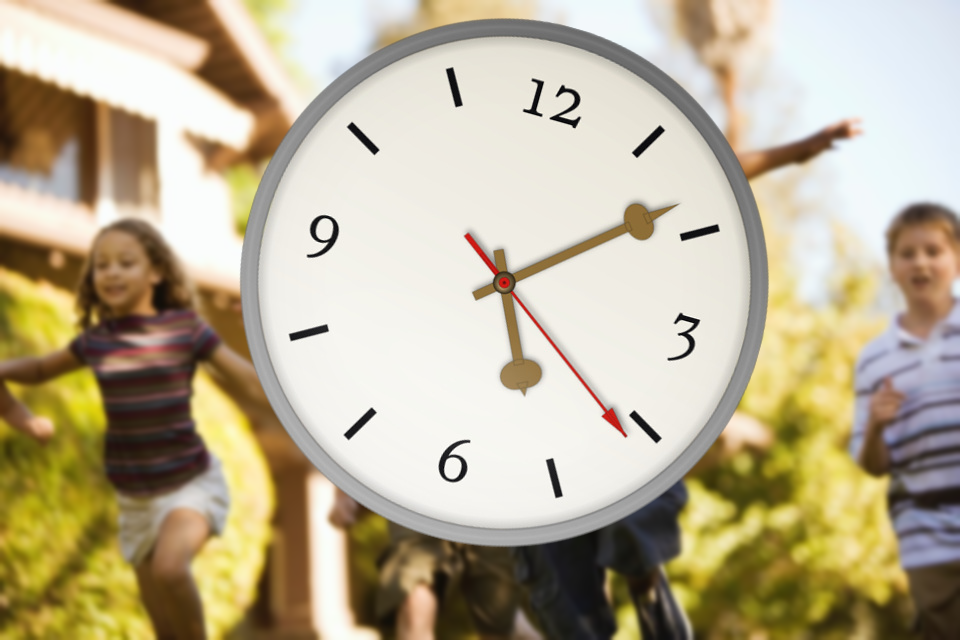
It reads 5h08m21s
